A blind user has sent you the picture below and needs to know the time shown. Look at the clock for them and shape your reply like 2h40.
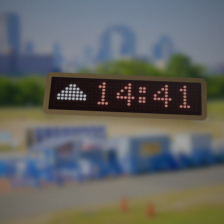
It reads 14h41
